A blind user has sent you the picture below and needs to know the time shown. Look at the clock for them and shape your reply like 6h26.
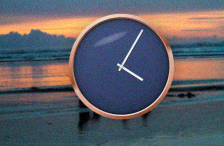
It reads 4h05
